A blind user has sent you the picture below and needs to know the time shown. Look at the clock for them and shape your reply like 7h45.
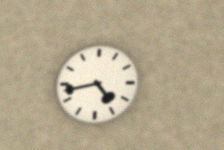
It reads 4h43
